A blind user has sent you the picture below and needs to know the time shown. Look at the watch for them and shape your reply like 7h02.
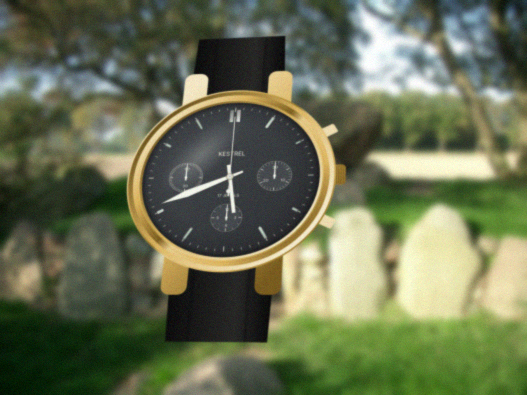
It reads 5h41
